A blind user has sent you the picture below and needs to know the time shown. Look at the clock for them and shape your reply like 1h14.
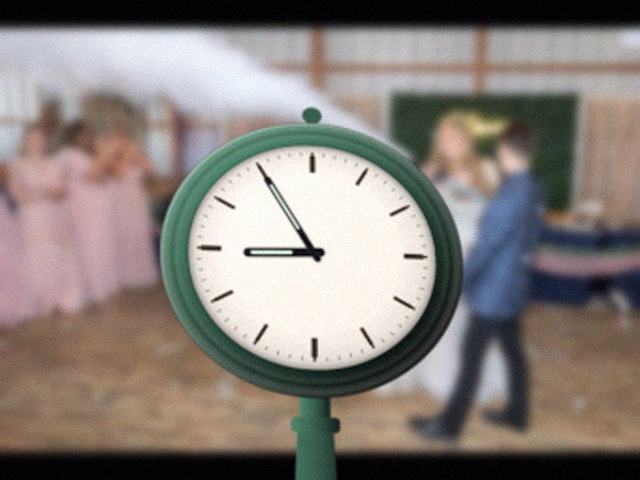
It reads 8h55
